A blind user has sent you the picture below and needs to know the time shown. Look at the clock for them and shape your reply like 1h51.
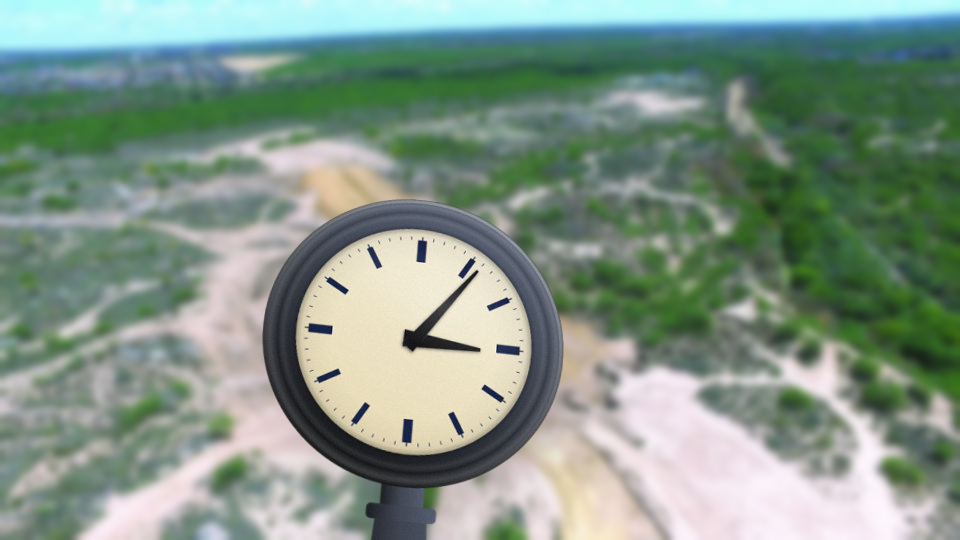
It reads 3h06
